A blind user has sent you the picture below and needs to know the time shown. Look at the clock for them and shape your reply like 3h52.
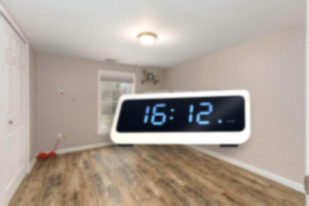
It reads 16h12
